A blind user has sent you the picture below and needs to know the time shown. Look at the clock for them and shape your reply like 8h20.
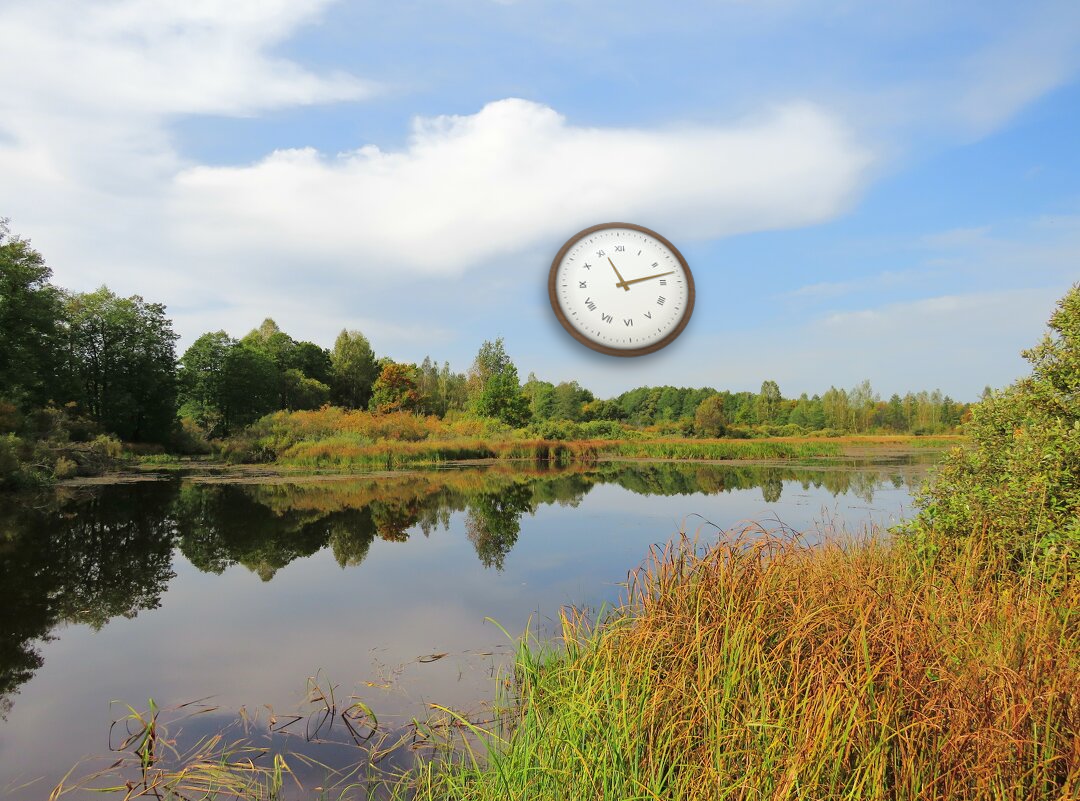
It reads 11h13
